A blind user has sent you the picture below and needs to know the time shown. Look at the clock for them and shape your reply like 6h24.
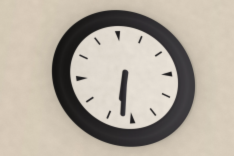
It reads 6h32
